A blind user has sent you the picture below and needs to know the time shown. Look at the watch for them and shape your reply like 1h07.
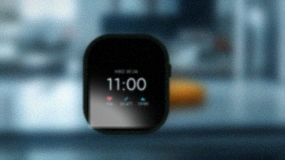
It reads 11h00
